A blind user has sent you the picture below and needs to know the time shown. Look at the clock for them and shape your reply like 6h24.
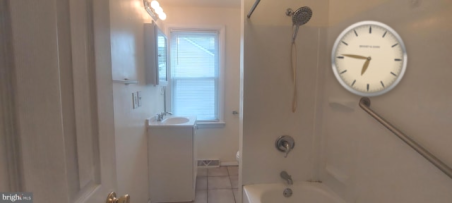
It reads 6h46
